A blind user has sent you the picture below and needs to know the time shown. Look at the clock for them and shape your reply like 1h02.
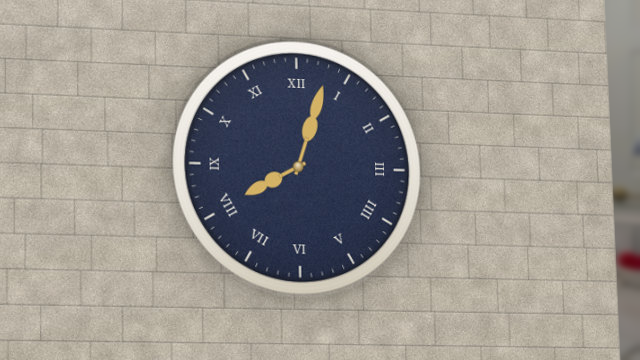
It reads 8h03
